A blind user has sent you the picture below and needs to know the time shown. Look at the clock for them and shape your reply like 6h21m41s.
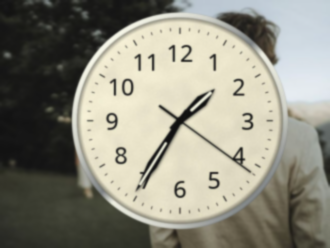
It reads 1h35m21s
